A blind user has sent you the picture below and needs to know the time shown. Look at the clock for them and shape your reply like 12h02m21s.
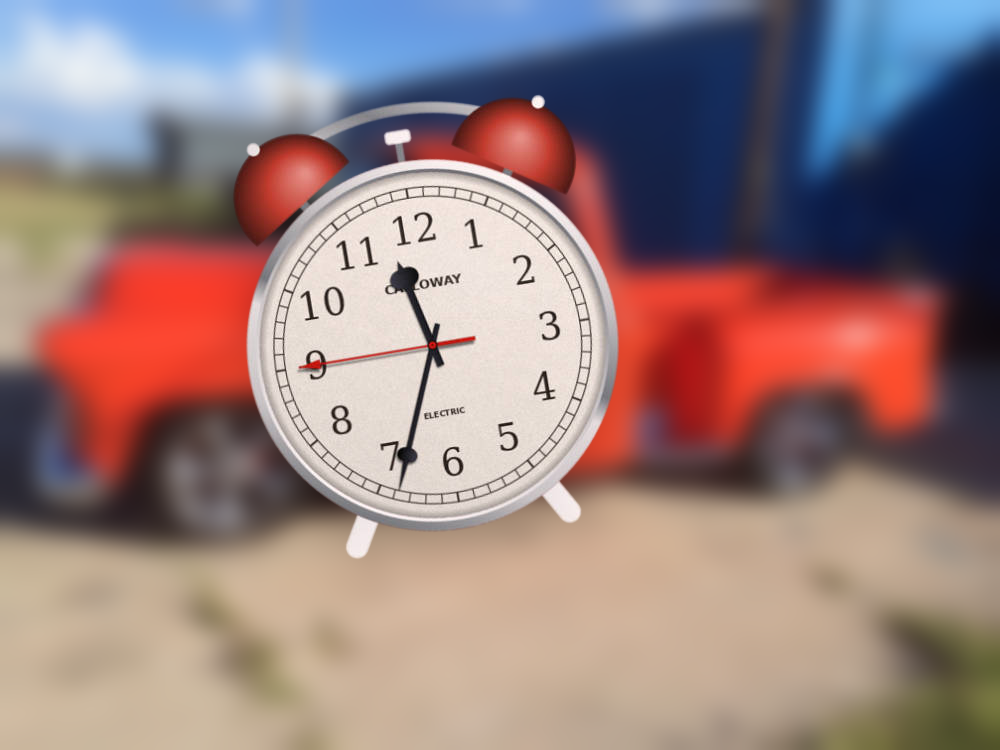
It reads 11h33m45s
